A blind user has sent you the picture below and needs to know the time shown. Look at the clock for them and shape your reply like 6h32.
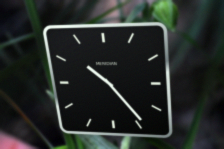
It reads 10h24
